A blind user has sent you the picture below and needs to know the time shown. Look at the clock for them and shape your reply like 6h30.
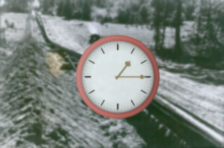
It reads 1h15
